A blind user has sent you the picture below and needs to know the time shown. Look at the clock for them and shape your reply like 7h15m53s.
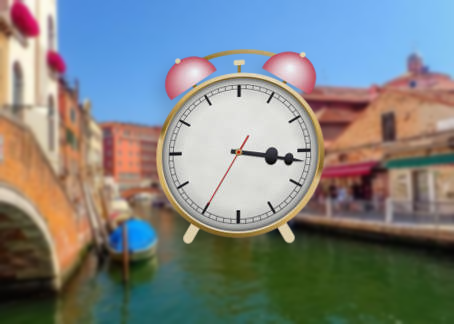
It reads 3h16m35s
